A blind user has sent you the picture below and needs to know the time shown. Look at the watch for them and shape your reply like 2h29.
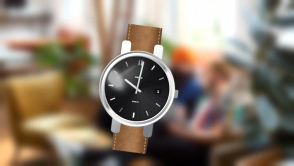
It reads 10h01
